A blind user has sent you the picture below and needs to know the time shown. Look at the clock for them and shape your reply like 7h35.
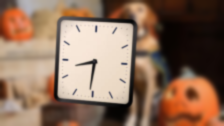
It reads 8h31
